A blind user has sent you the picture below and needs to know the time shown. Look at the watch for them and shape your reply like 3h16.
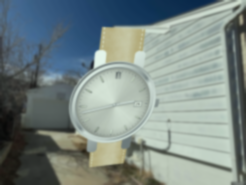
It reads 2h43
